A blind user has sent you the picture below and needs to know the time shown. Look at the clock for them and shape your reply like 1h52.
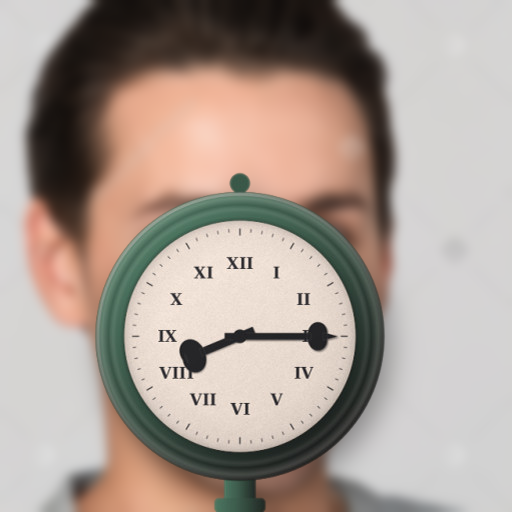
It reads 8h15
